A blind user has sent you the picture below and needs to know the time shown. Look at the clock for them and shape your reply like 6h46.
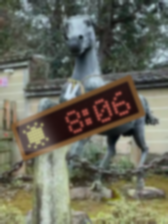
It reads 8h06
